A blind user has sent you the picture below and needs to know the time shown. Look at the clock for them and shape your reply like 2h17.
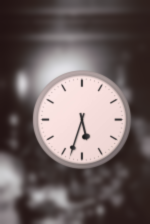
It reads 5h33
